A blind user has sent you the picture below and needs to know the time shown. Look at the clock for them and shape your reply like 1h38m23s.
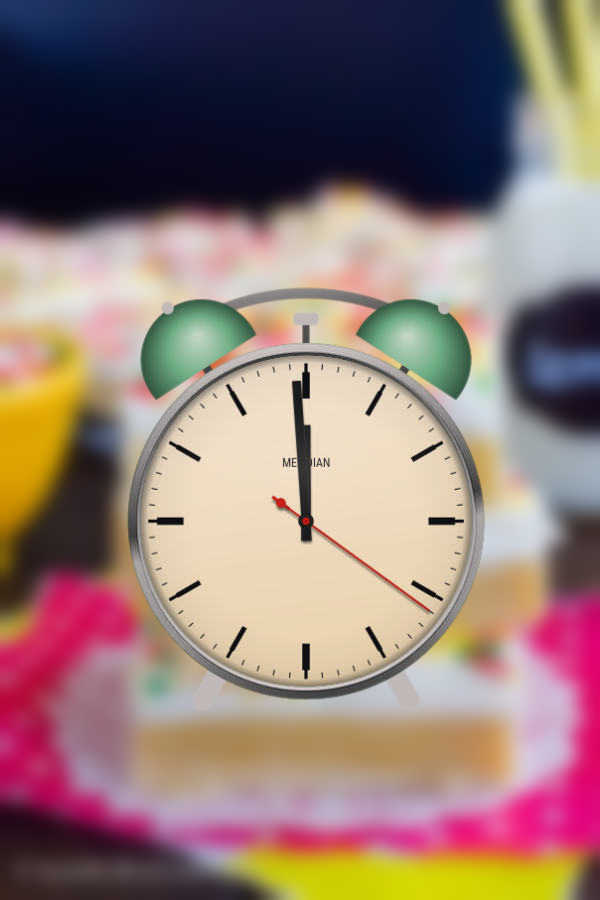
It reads 11h59m21s
